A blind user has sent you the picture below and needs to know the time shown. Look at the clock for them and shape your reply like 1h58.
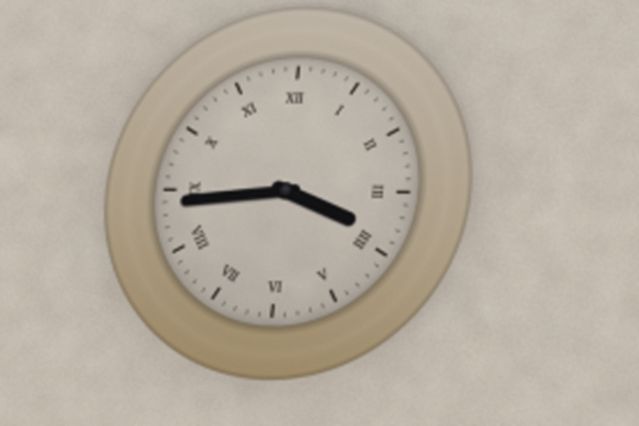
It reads 3h44
